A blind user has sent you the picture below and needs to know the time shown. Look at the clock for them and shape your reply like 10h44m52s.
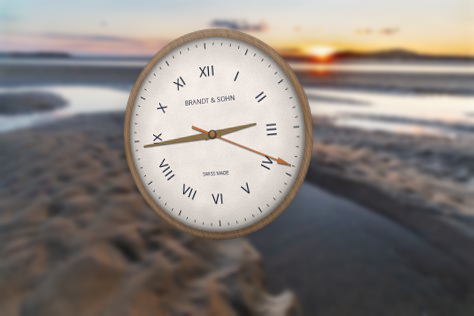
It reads 2h44m19s
